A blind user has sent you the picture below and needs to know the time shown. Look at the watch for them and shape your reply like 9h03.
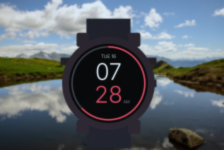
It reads 7h28
